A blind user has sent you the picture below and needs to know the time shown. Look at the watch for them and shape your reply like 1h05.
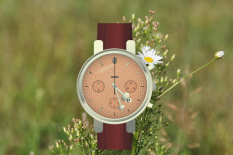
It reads 4h27
